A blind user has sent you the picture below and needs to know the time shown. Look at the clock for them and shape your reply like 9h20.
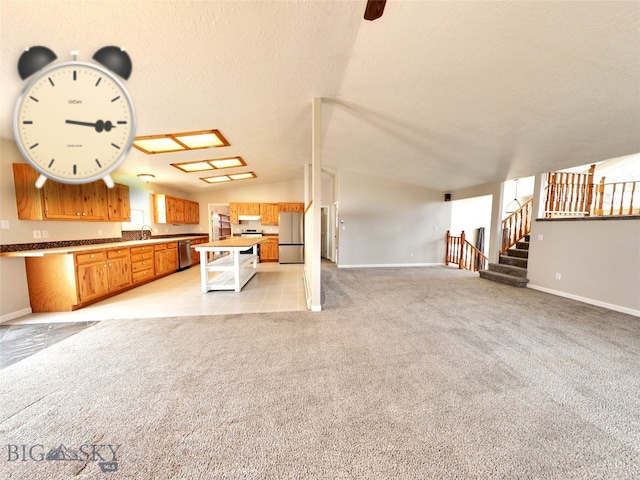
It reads 3h16
